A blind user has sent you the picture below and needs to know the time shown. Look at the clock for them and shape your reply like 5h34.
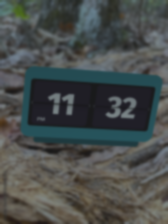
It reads 11h32
